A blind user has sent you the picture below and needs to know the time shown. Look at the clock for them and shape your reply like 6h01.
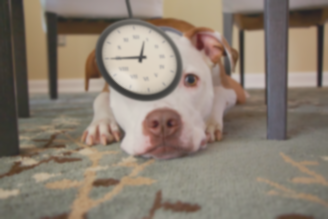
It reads 12h45
